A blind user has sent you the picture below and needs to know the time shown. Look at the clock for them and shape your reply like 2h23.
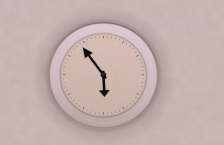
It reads 5h54
